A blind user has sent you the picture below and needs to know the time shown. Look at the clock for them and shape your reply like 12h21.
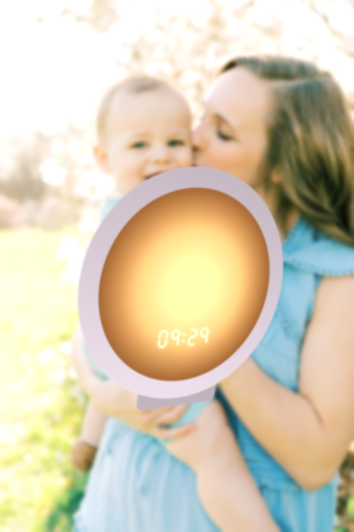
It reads 9h29
